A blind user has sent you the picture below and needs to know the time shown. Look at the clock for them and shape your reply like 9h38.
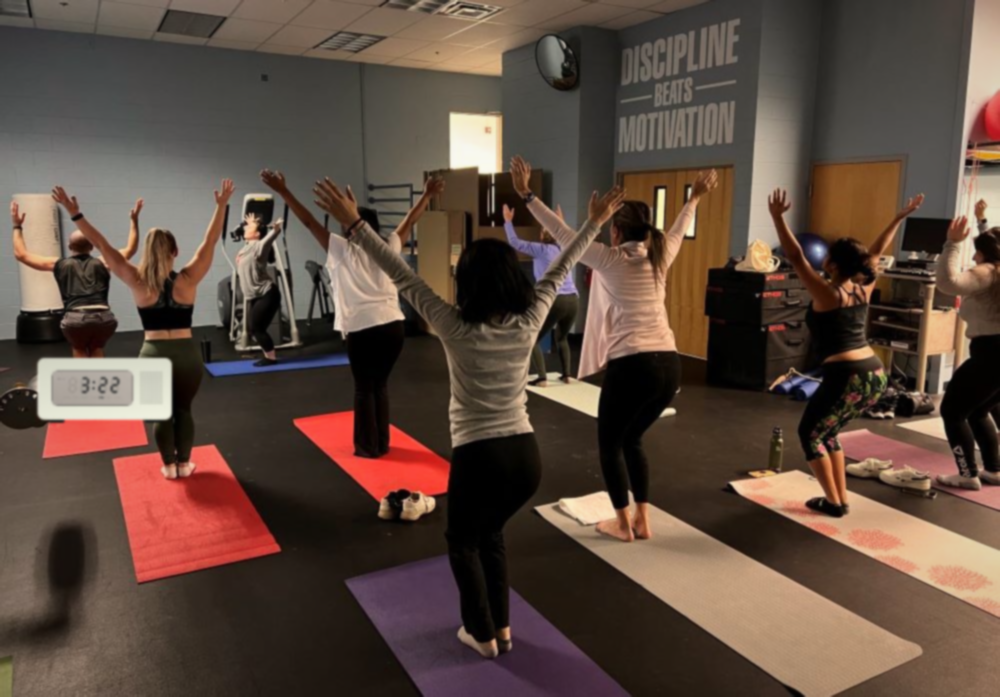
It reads 3h22
